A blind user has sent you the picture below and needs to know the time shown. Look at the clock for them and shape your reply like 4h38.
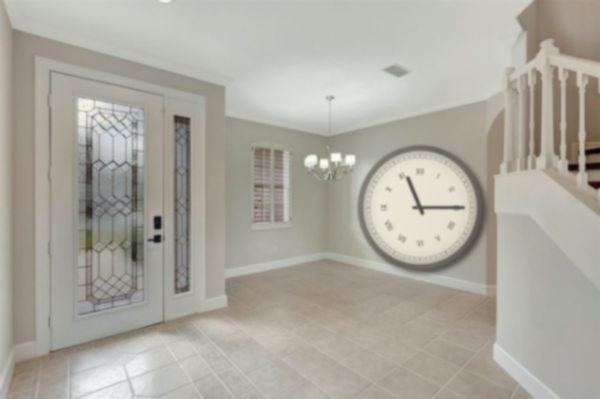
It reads 11h15
